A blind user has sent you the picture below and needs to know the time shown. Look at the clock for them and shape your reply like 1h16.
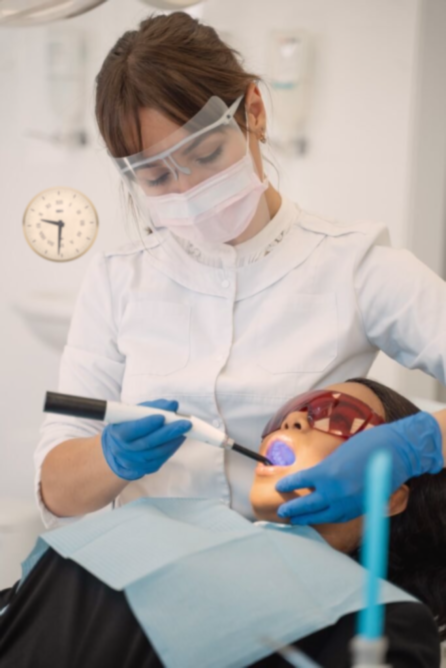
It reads 9h31
